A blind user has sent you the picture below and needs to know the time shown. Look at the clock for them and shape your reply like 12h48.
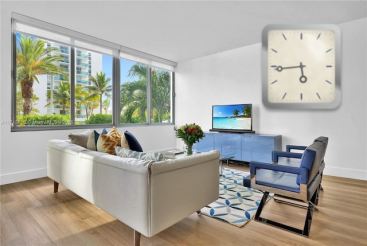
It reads 5h44
